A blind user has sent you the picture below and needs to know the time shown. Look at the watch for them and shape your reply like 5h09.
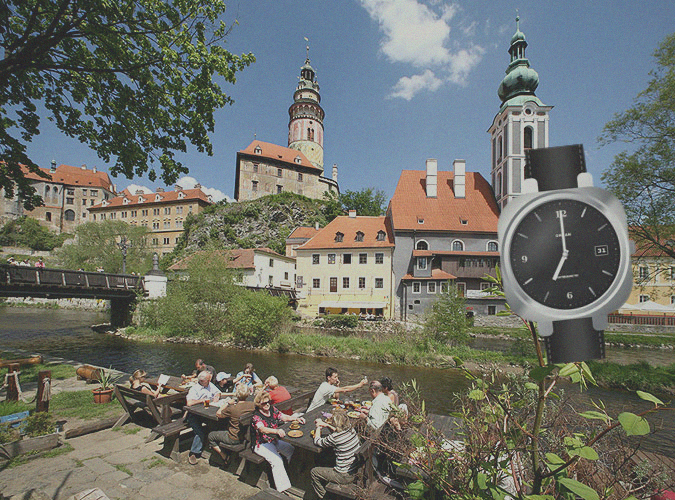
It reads 7h00
